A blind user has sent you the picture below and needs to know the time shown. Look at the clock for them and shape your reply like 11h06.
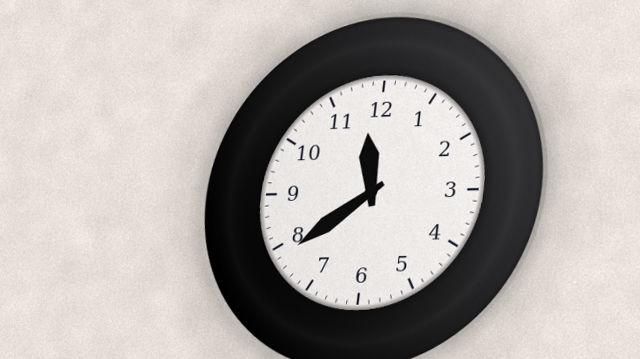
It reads 11h39
